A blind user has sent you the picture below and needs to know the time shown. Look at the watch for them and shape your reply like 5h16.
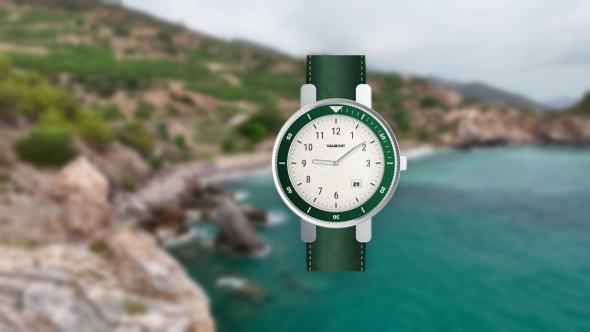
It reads 9h09
